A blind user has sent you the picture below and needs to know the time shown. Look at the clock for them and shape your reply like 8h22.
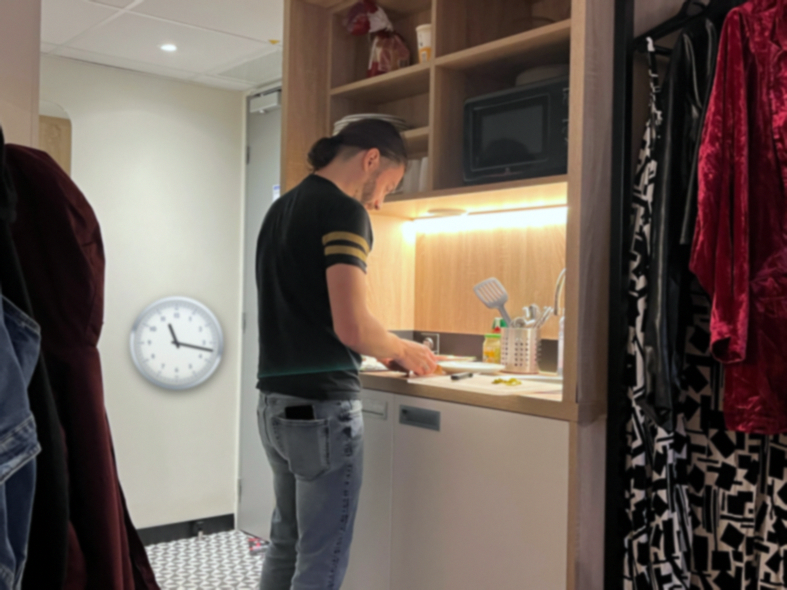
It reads 11h17
